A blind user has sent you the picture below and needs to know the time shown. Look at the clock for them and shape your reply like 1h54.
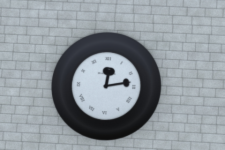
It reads 12h13
